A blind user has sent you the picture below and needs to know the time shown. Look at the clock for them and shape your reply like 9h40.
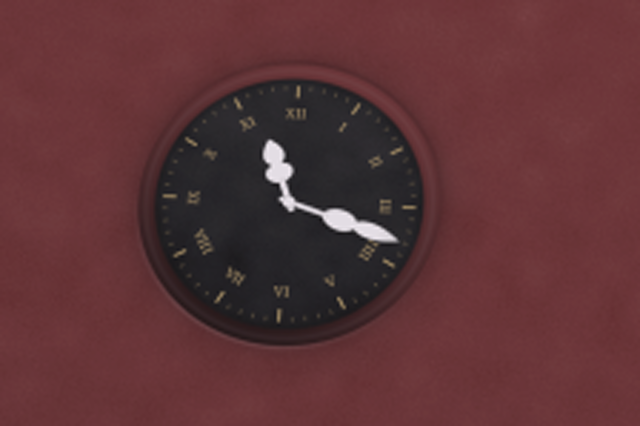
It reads 11h18
